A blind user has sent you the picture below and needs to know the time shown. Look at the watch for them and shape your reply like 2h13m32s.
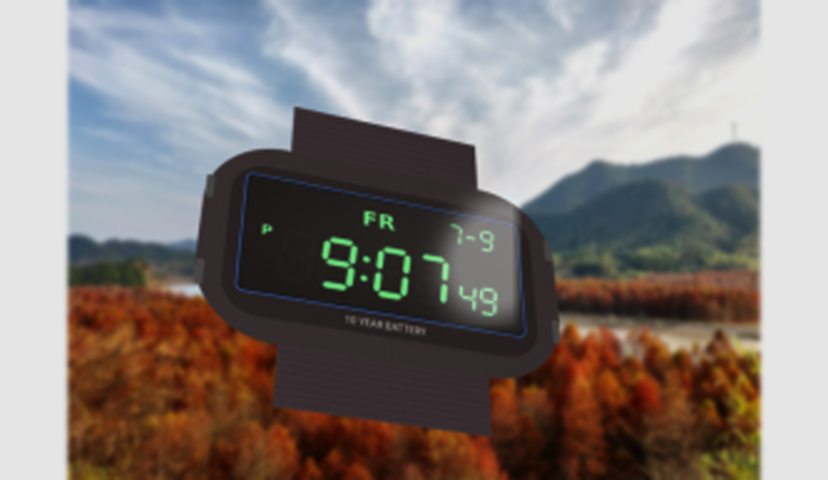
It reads 9h07m49s
